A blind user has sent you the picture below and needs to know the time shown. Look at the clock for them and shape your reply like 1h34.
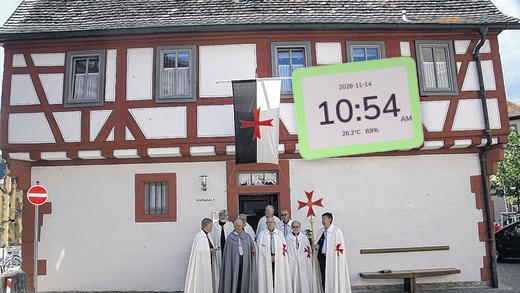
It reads 10h54
